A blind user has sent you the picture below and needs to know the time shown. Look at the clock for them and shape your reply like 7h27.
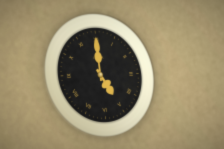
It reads 5h00
